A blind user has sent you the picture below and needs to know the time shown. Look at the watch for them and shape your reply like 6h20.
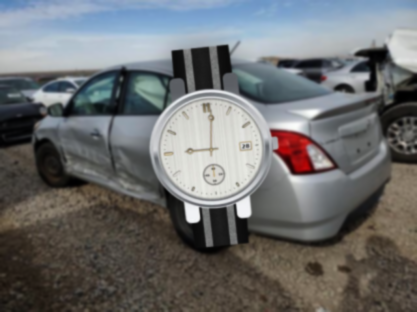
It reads 9h01
